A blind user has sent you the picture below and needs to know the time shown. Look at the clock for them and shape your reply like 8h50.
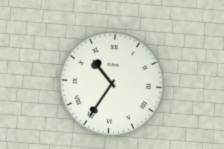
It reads 10h35
